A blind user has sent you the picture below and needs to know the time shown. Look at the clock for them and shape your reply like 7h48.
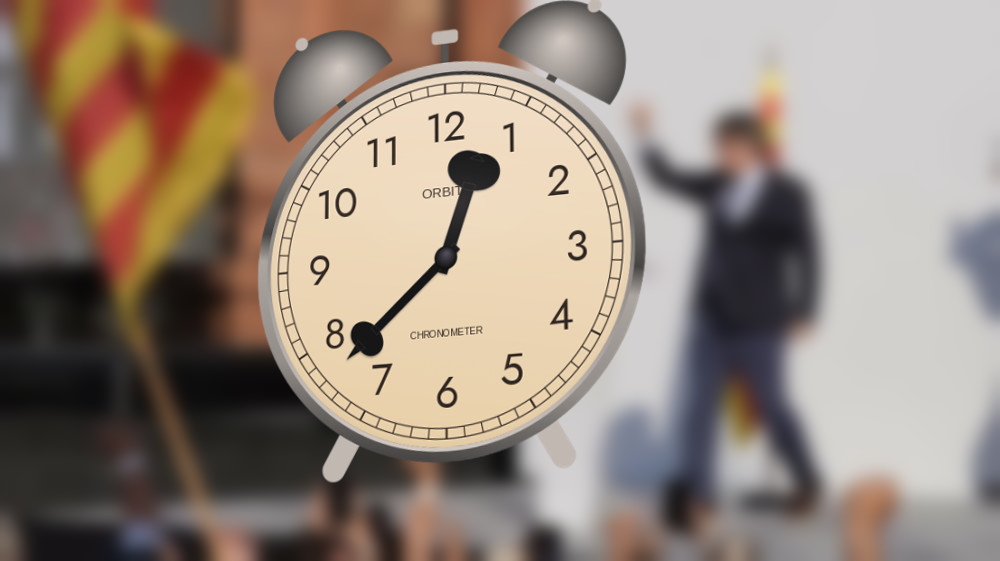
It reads 12h38
